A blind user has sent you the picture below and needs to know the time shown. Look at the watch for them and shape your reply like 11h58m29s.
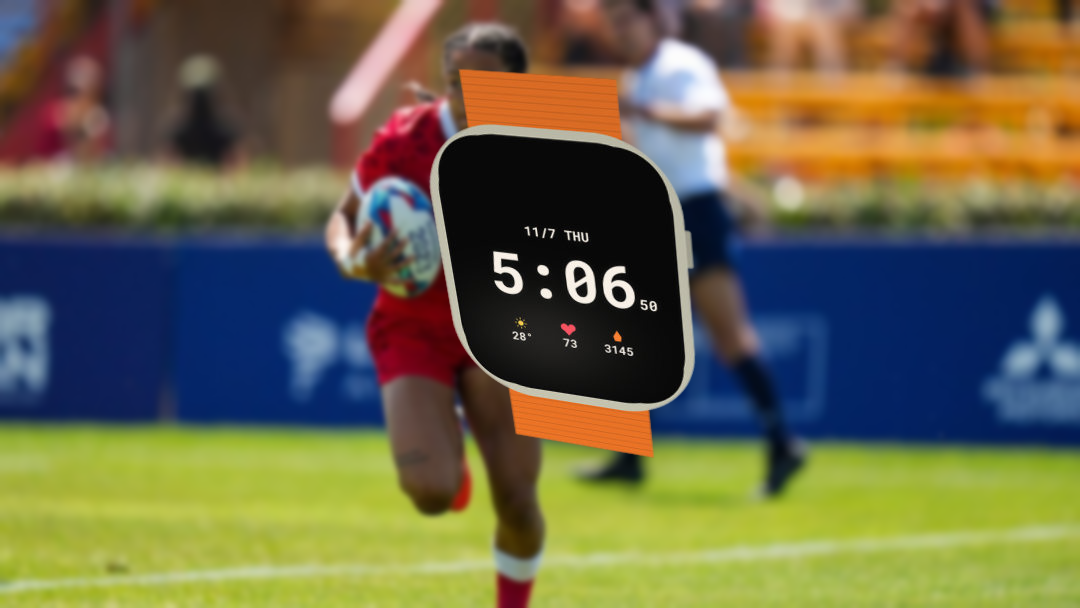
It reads 5h06m50s
